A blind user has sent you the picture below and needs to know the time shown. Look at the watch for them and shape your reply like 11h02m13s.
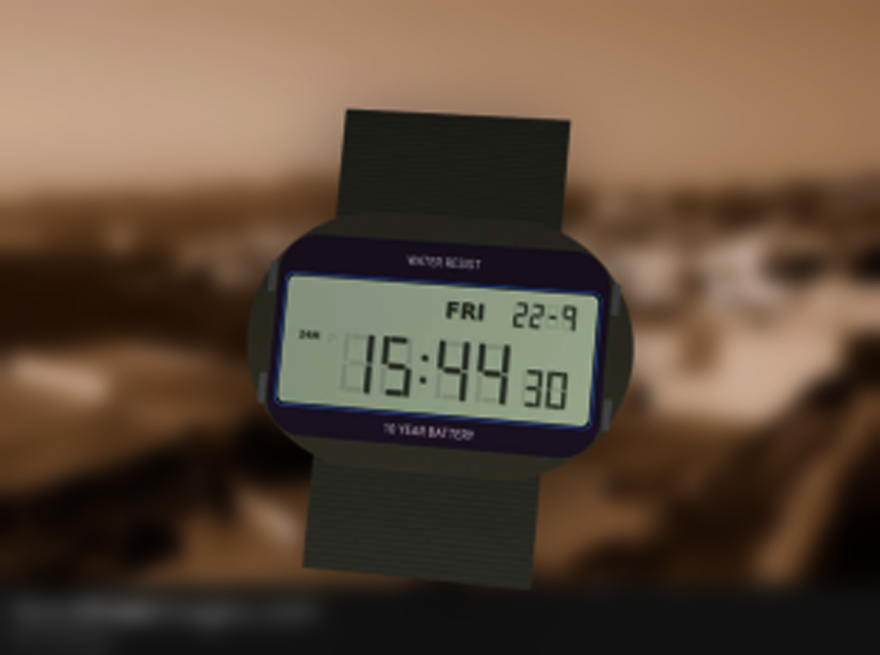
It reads 15h44m30s
